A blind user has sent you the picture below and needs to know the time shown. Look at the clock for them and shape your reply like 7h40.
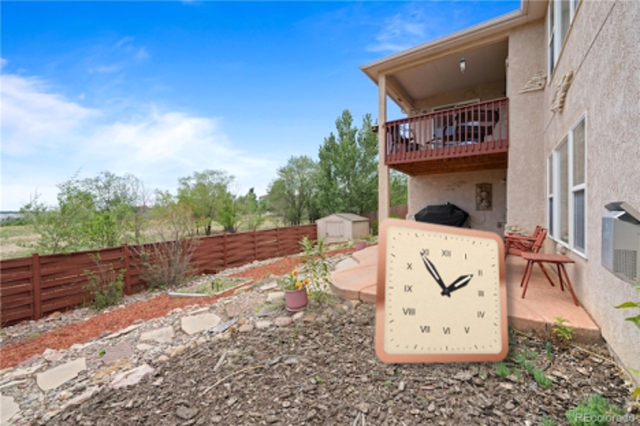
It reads 1h54
